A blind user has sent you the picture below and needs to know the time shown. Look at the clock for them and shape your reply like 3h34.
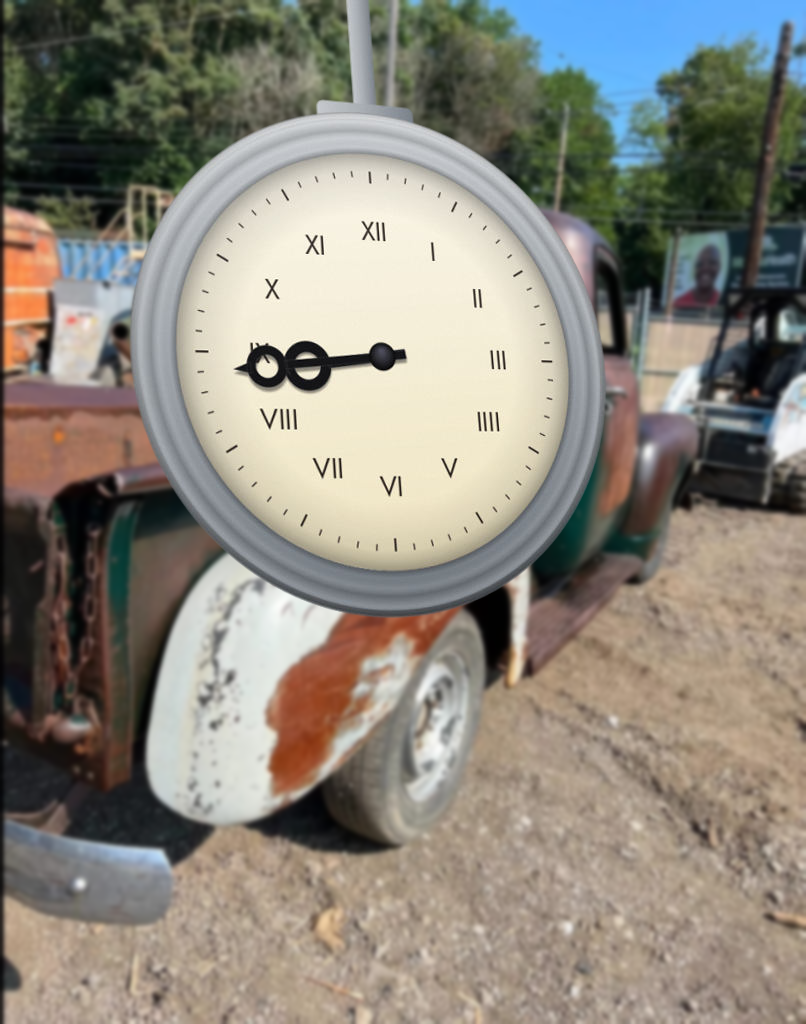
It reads 8h44
